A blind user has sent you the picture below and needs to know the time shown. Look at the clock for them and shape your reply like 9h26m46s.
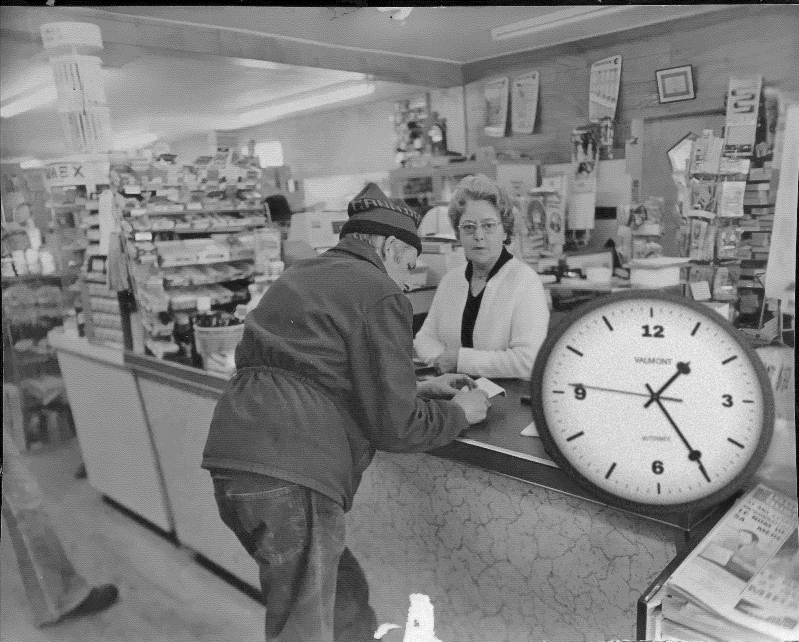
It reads 1h24m46s
